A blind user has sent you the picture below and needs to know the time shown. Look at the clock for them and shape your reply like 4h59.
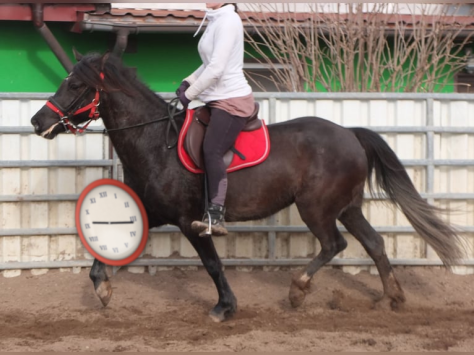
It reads 9h16
